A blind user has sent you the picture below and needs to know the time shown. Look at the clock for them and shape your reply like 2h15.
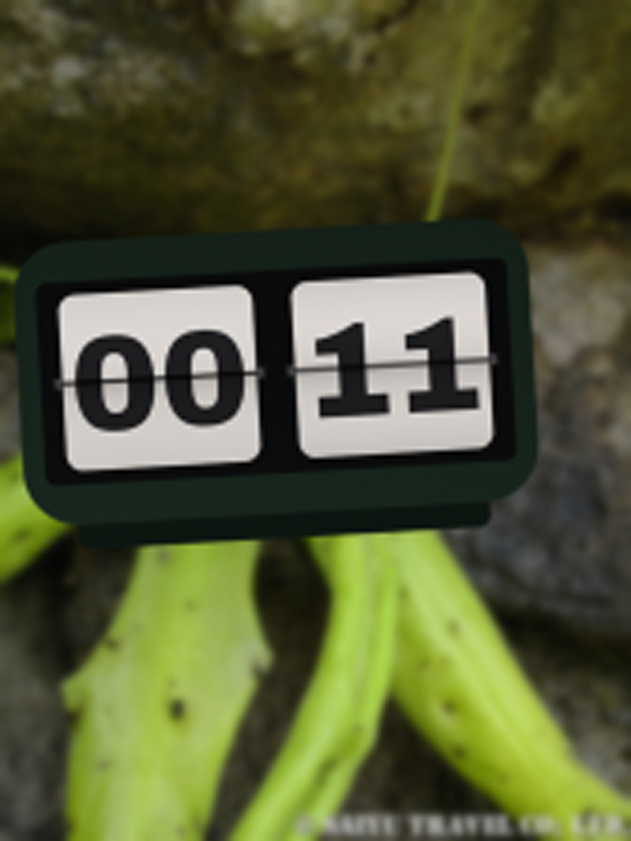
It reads 0h11
